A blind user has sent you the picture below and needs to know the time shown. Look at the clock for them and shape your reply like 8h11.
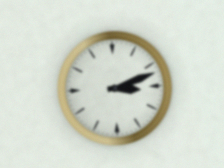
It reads 3h12
